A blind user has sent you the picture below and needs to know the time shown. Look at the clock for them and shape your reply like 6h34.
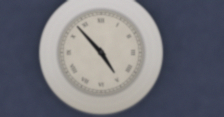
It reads 4h53
